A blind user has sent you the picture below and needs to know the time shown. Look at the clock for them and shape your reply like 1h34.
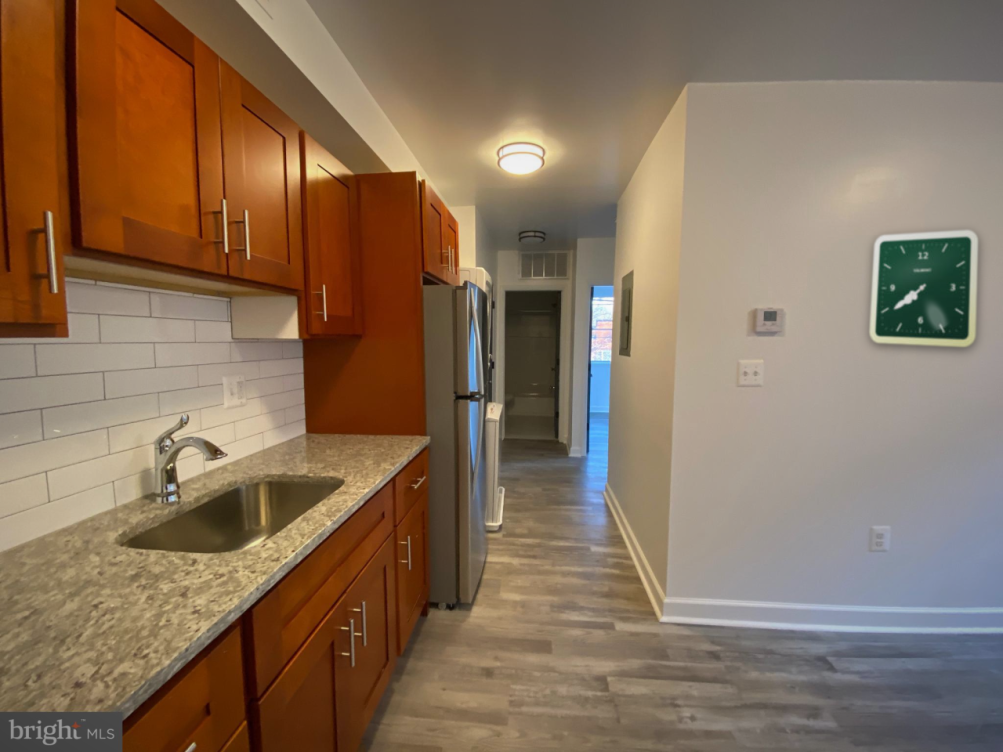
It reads 7h39
